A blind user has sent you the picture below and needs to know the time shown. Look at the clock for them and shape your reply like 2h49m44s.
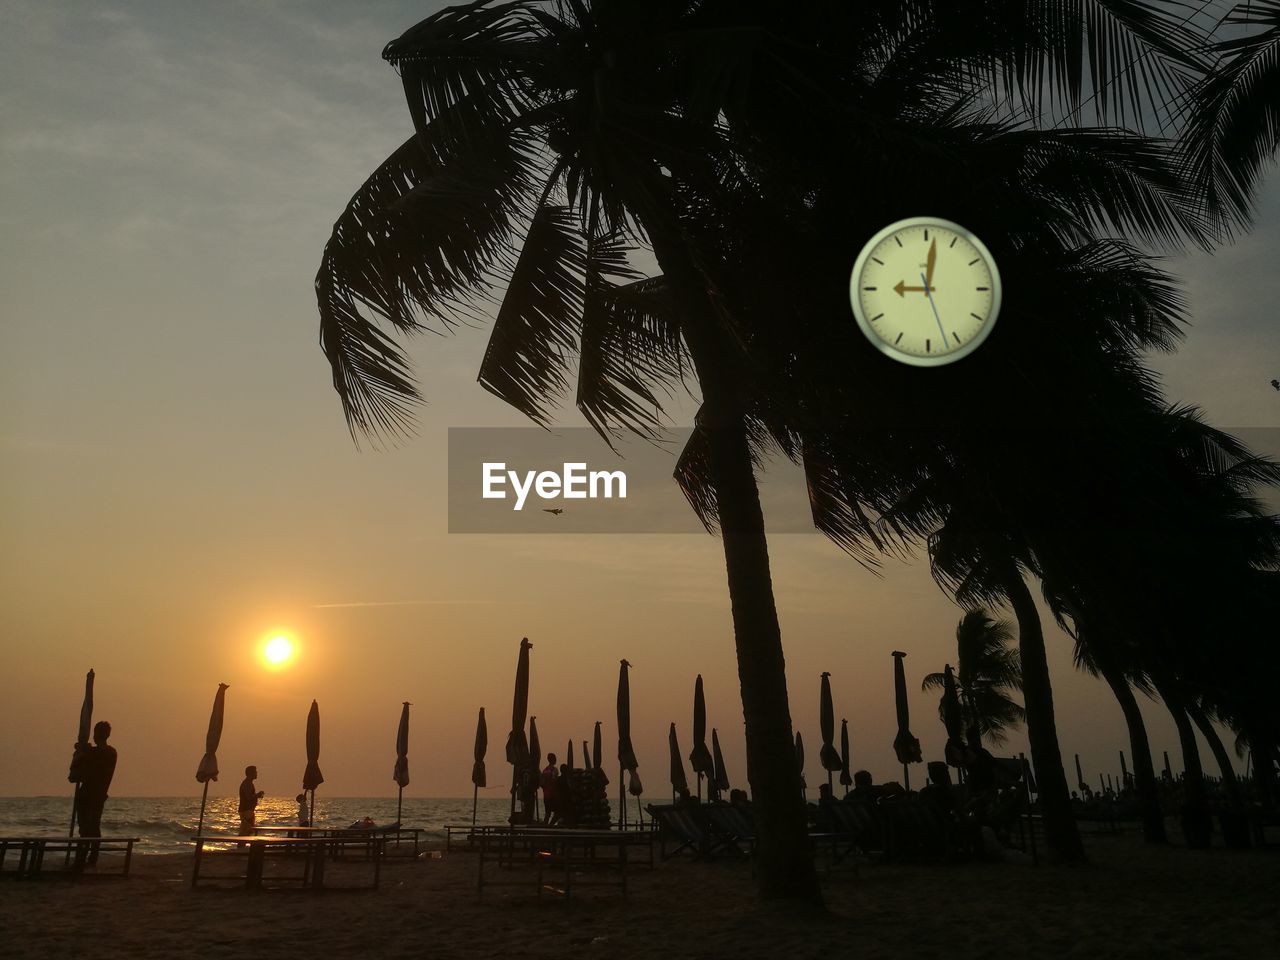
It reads 9h01m27s
